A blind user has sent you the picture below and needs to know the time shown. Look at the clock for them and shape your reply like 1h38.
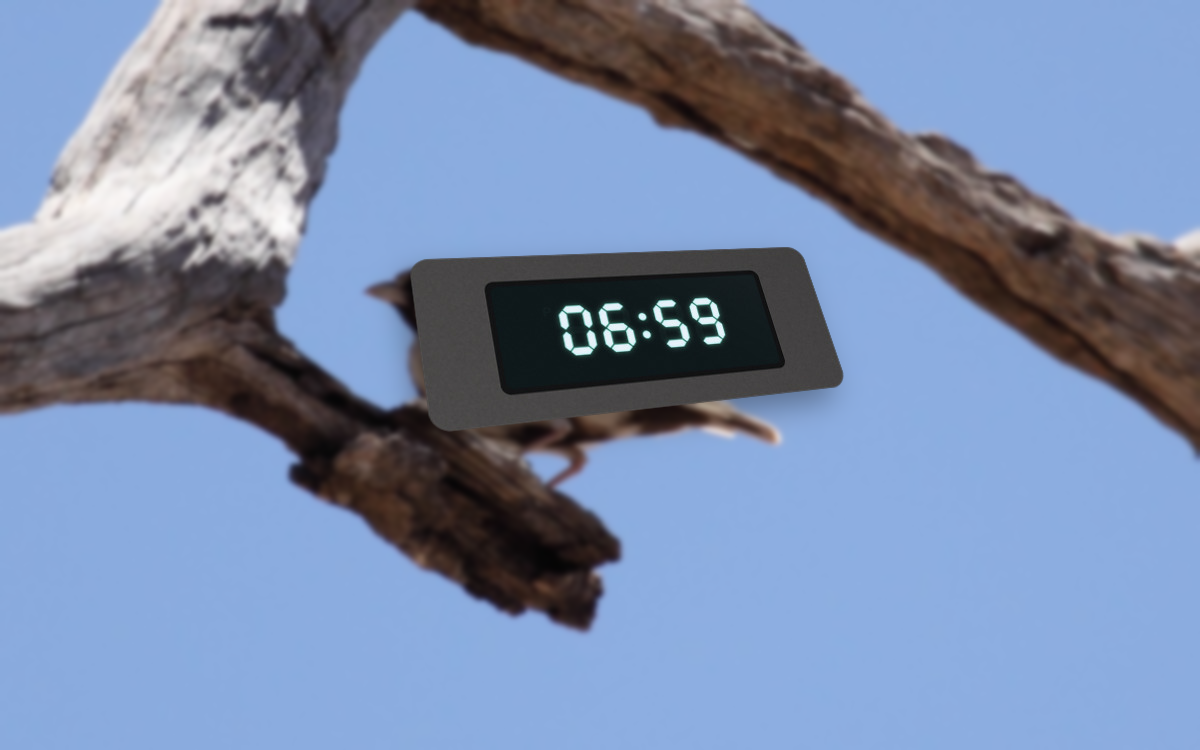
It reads 6h59
